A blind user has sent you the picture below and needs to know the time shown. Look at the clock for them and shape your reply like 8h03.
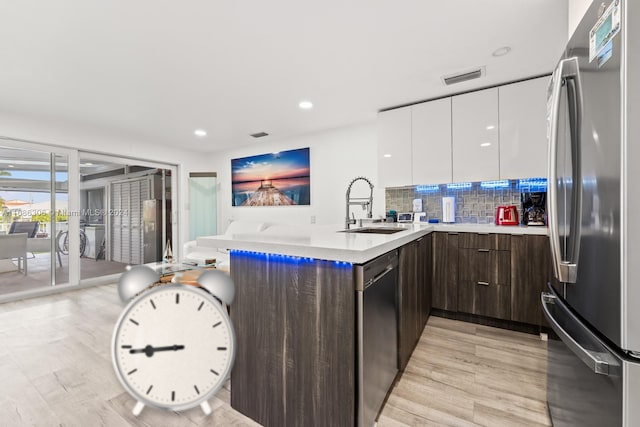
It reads 8h44
